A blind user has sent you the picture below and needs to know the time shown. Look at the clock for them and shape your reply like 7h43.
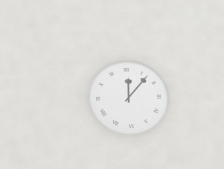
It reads 12h07
